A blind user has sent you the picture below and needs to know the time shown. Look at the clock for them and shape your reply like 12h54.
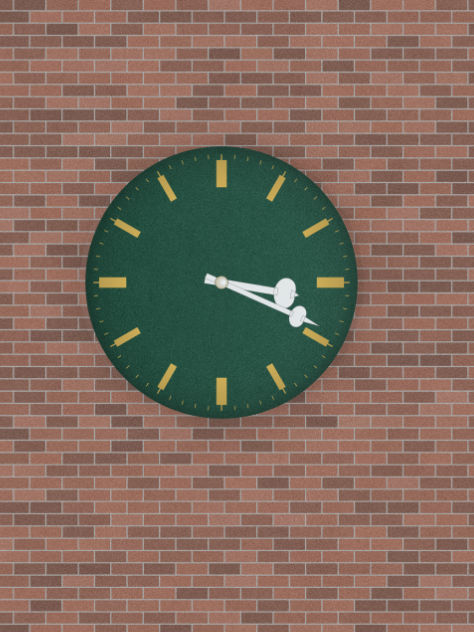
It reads 3h19
